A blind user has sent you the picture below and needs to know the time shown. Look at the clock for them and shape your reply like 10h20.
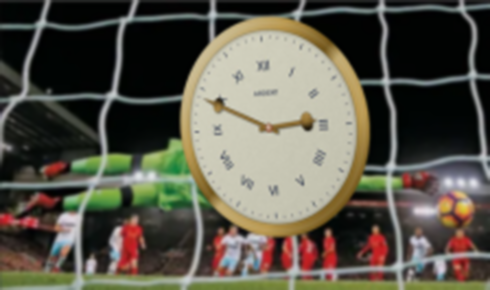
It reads 2h49
